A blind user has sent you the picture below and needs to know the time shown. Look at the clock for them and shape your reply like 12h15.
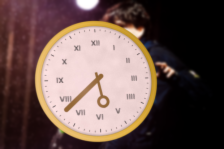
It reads 5h38
